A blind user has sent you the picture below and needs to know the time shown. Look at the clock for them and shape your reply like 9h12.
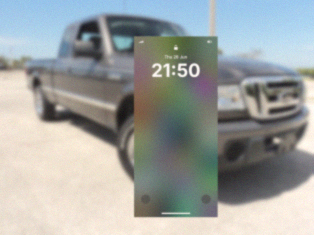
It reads 21h50
